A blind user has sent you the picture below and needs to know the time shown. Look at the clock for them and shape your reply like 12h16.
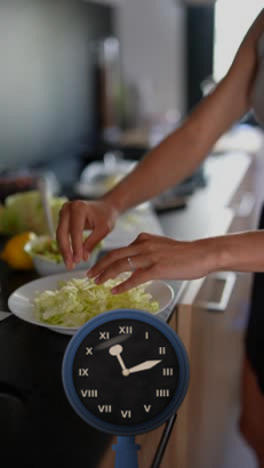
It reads 11h12
